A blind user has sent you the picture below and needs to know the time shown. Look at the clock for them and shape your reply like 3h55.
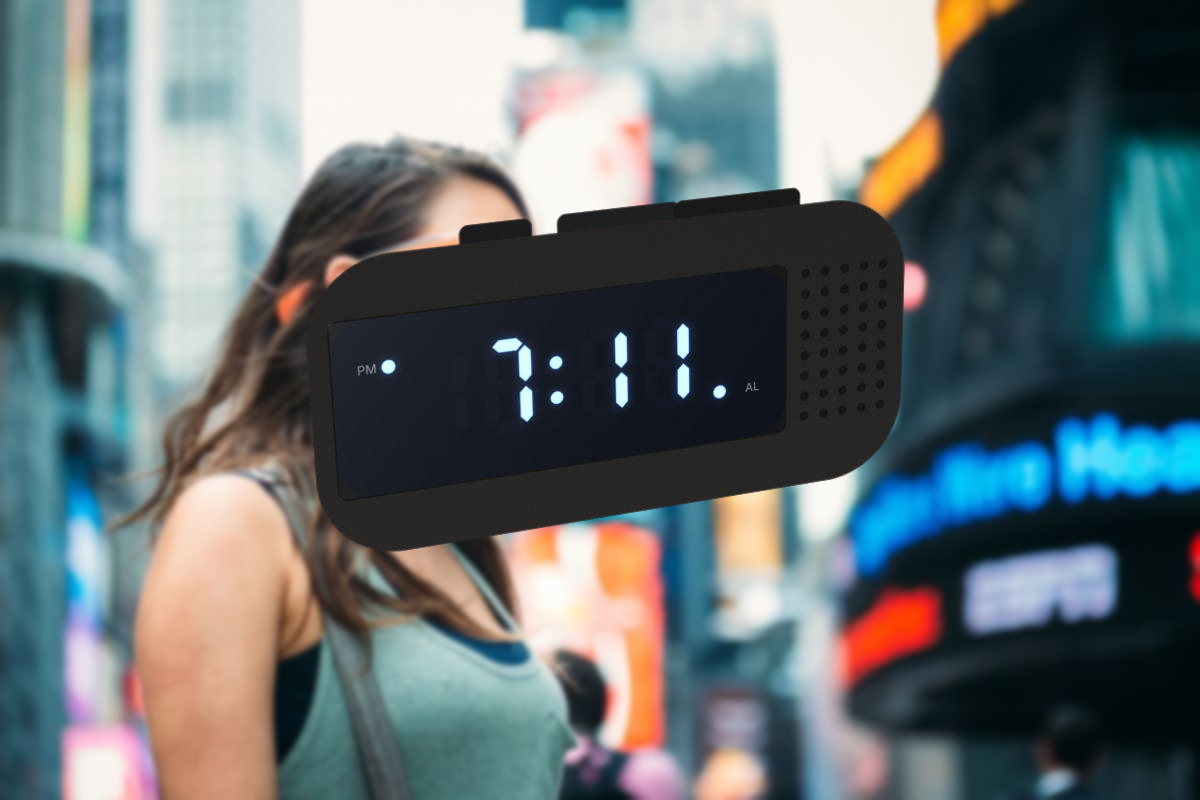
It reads 7h11
